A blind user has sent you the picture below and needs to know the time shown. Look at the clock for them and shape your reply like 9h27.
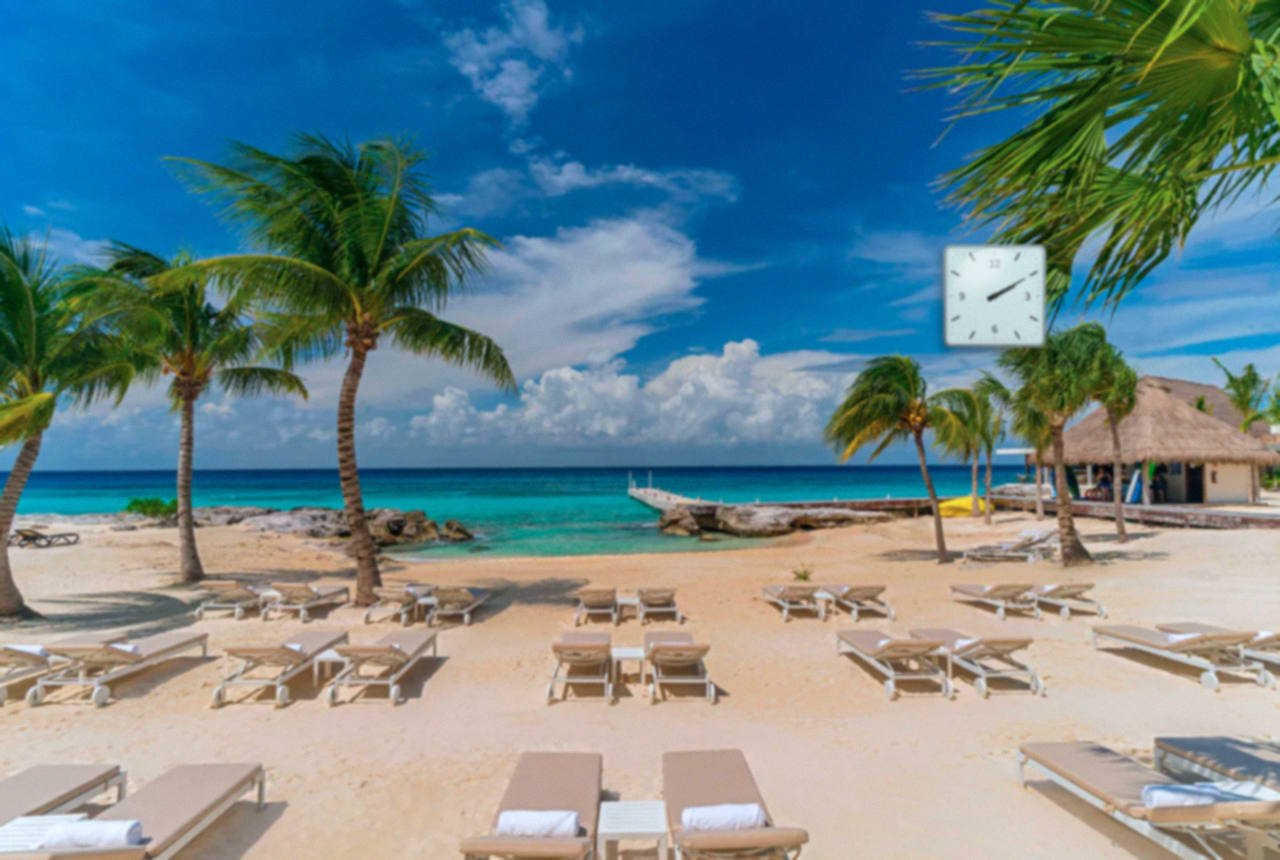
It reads 2h10
